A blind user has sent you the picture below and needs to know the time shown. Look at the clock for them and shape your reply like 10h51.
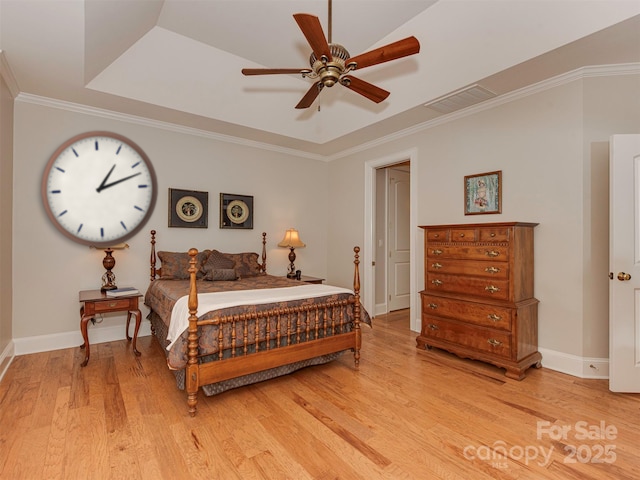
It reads 1h12
